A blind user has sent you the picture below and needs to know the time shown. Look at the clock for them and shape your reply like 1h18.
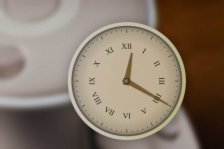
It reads 12h20
